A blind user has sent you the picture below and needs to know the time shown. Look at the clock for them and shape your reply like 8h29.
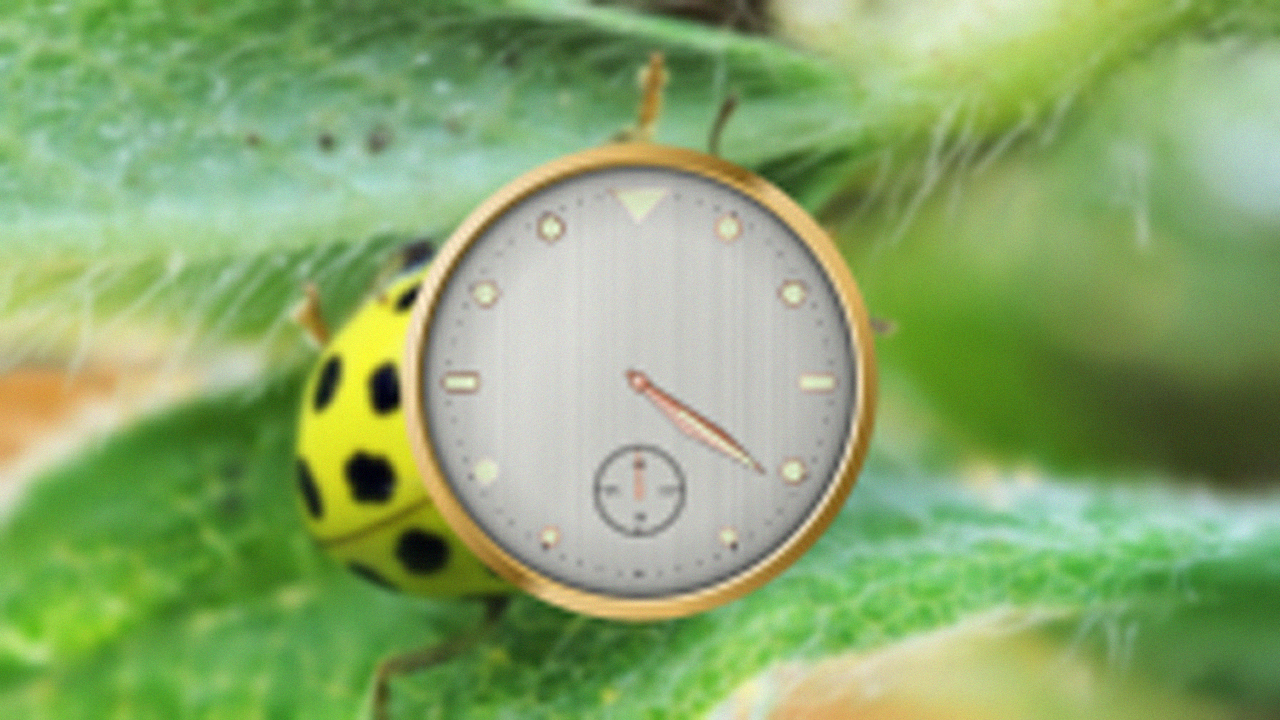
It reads 4h21
